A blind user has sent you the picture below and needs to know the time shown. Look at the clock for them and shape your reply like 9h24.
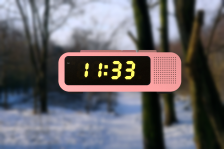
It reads 11h33
